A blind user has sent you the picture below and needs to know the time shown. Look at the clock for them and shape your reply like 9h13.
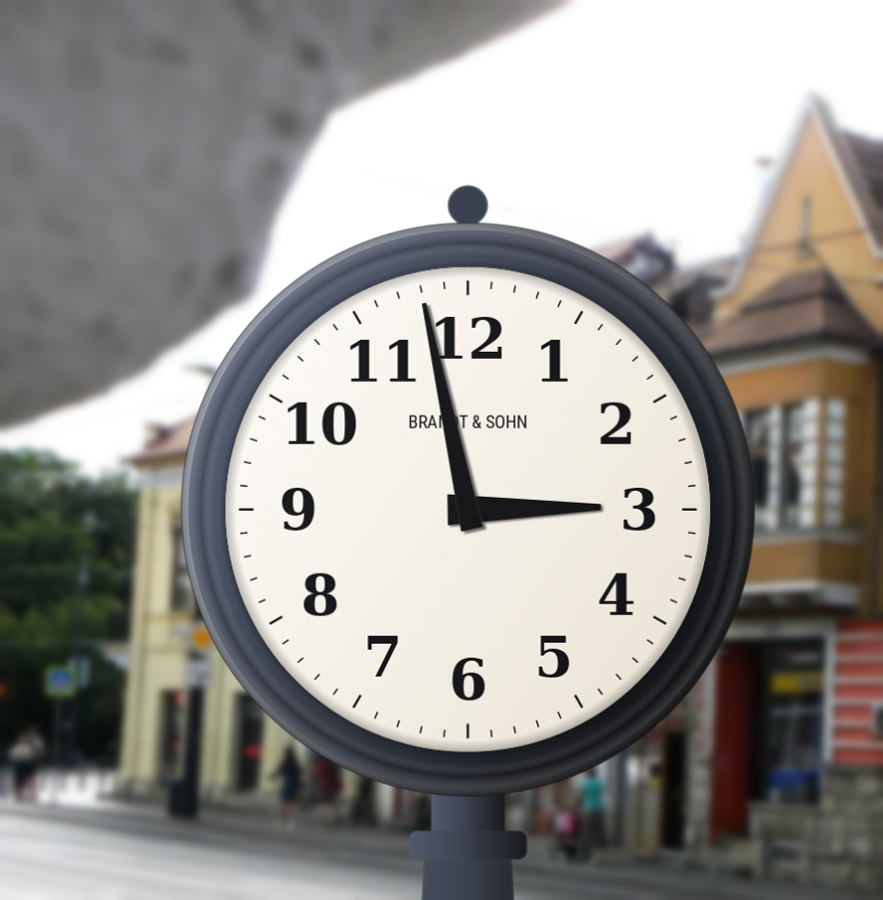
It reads 2h58
